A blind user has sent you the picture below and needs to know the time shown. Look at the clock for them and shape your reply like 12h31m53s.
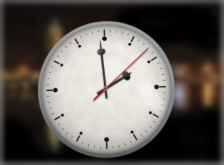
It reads 1h59m08s
